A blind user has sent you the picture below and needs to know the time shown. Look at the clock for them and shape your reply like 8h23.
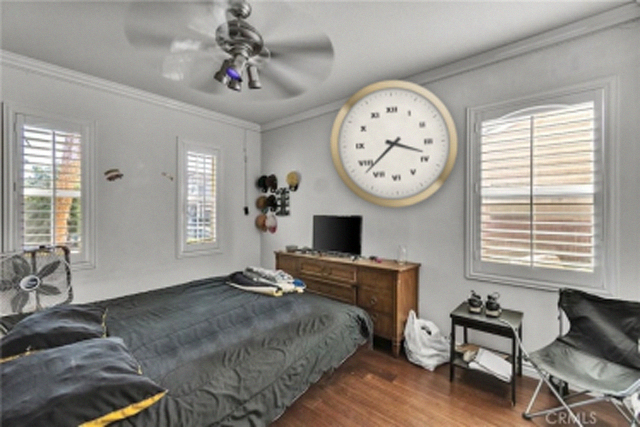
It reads 3h38
